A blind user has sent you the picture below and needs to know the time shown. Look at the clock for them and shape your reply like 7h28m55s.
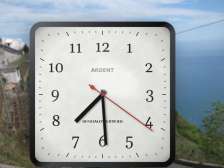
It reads 7h29m21s
